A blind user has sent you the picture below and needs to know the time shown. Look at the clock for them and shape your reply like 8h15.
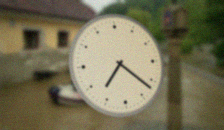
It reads 7h22
